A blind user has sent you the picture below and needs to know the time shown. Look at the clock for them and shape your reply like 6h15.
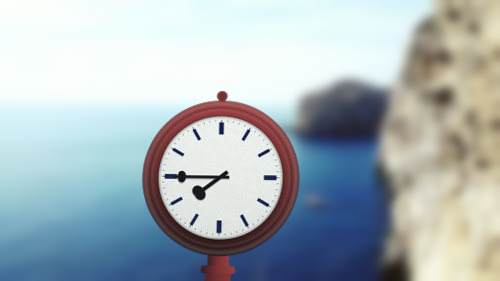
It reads 7h45
